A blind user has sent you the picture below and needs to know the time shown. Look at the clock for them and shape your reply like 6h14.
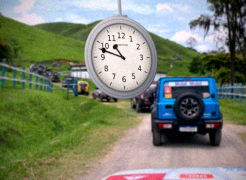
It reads 10h48
